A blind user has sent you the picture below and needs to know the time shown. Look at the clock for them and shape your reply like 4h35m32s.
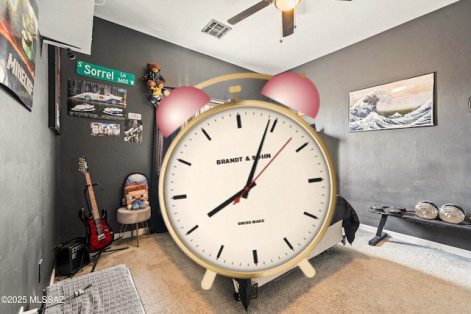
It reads 8h04m08s
